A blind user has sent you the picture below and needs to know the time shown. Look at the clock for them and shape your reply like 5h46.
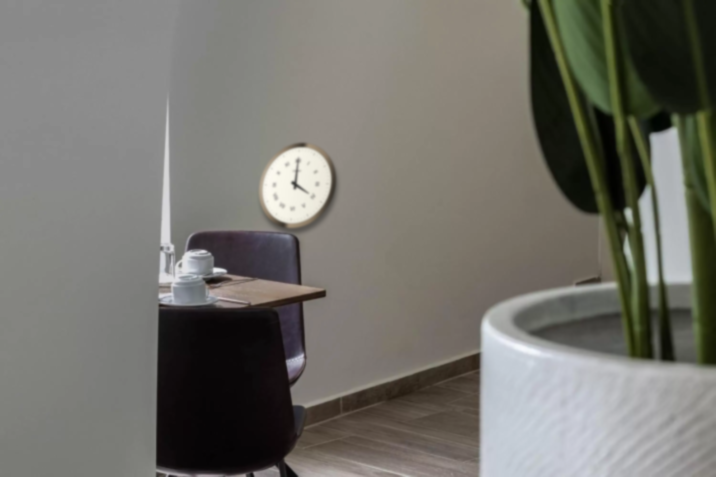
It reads 4h00
